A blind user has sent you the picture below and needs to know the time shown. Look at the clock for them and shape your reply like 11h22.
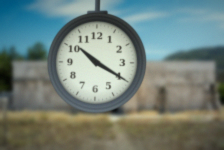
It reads 10h20
